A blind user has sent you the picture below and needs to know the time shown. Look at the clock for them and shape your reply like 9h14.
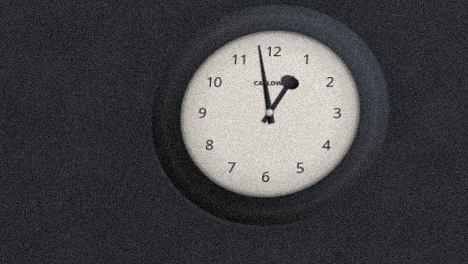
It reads 12h58
